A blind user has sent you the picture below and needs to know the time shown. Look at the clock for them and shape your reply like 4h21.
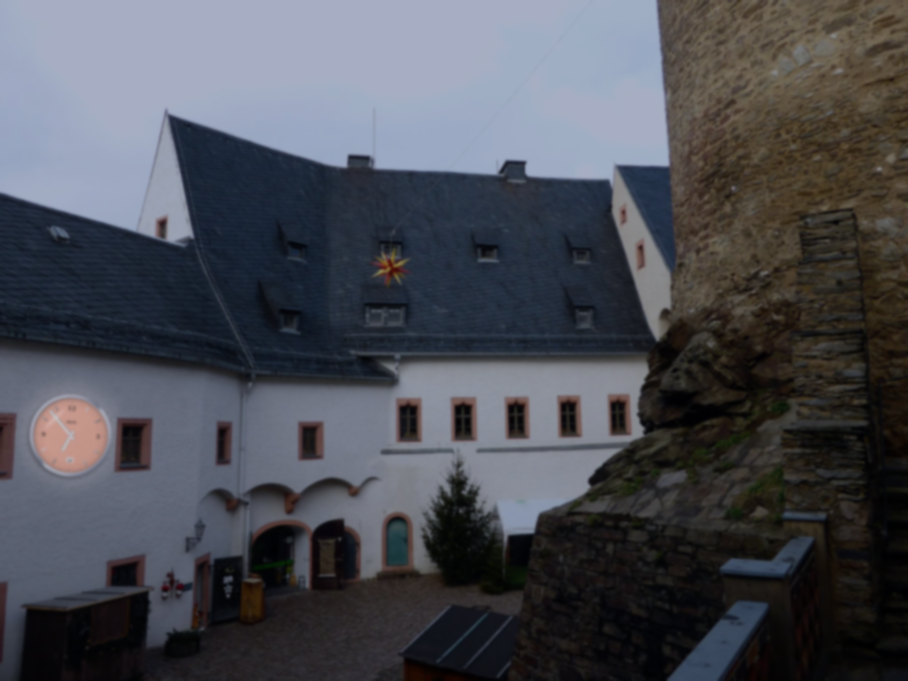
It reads 6h53
